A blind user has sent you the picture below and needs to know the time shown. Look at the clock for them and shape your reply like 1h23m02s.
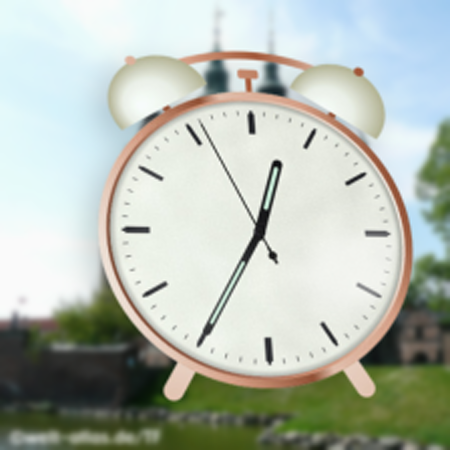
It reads 12h34m56s
